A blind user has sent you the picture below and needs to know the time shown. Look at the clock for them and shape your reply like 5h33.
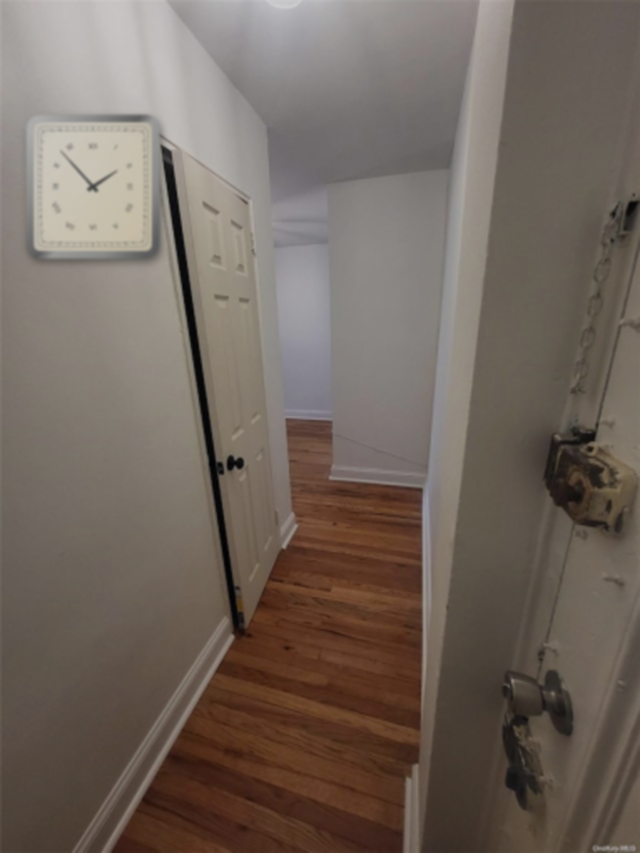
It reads 1h53
